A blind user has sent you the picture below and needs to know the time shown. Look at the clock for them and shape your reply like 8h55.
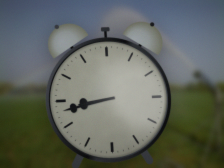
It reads 8h43
